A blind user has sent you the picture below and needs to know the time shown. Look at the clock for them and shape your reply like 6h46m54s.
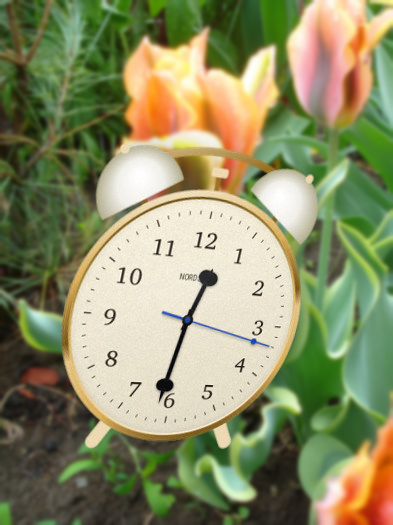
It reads 12h31m17s
